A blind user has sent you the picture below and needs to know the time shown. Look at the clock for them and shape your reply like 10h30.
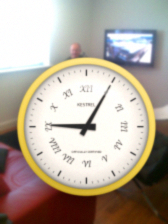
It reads 9h05
